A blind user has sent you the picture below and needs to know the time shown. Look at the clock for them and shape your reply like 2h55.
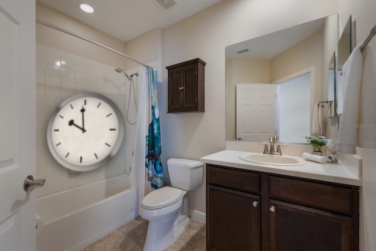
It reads 9h59
